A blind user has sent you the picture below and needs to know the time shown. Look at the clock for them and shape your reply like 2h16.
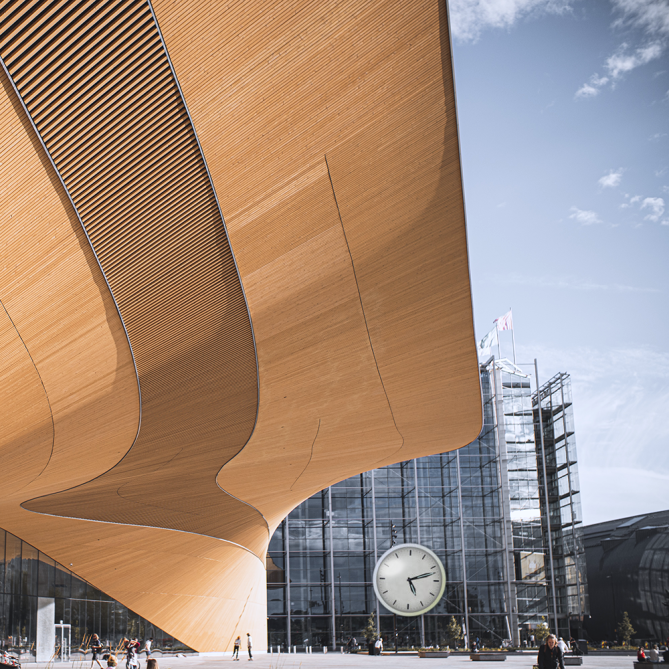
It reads 5h12
